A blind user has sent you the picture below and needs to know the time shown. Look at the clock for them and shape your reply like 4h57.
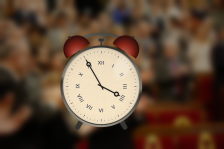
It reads 3h55
